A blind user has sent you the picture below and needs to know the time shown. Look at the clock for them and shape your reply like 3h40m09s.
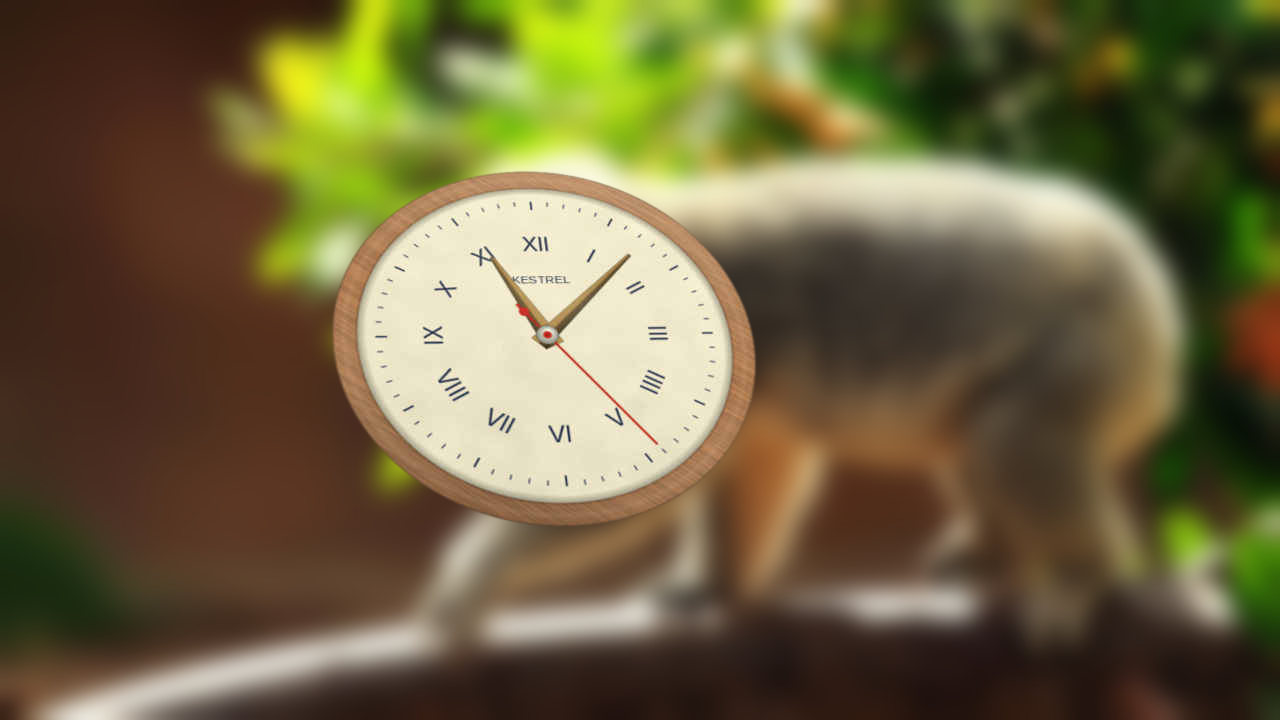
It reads 11h07m24s
